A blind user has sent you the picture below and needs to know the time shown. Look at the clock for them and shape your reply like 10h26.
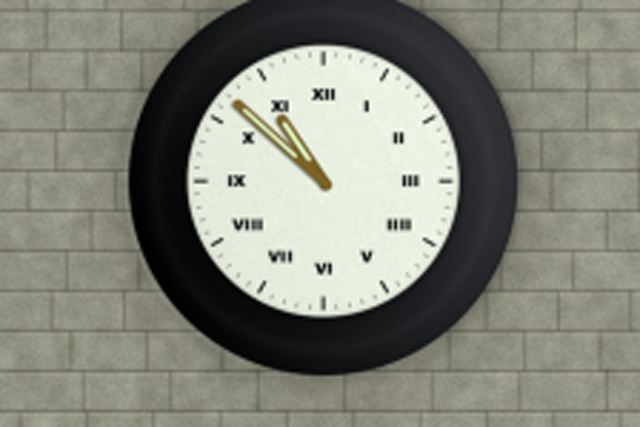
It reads 10h52
